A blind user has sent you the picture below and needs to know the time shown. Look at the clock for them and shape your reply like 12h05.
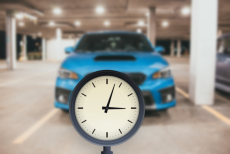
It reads 3h03
